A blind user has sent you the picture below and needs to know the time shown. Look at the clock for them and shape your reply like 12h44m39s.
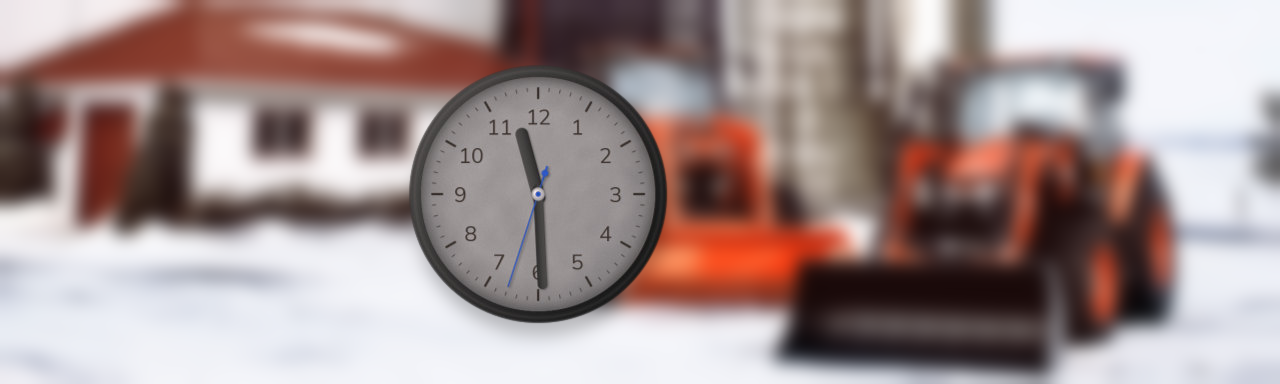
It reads 11h29m33s
